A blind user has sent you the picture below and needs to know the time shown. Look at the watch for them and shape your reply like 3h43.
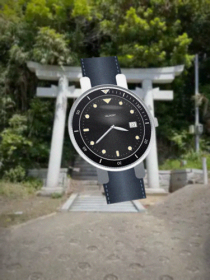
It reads 3h39
